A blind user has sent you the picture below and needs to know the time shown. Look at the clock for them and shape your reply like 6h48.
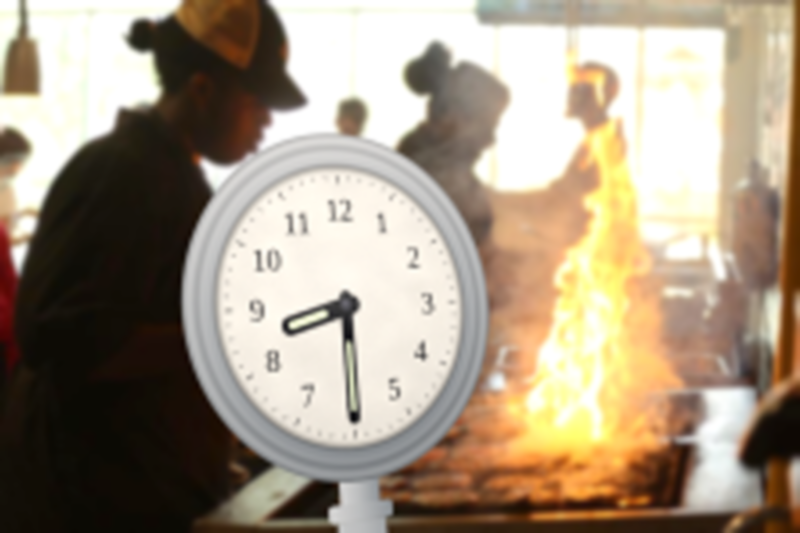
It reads 8h30
